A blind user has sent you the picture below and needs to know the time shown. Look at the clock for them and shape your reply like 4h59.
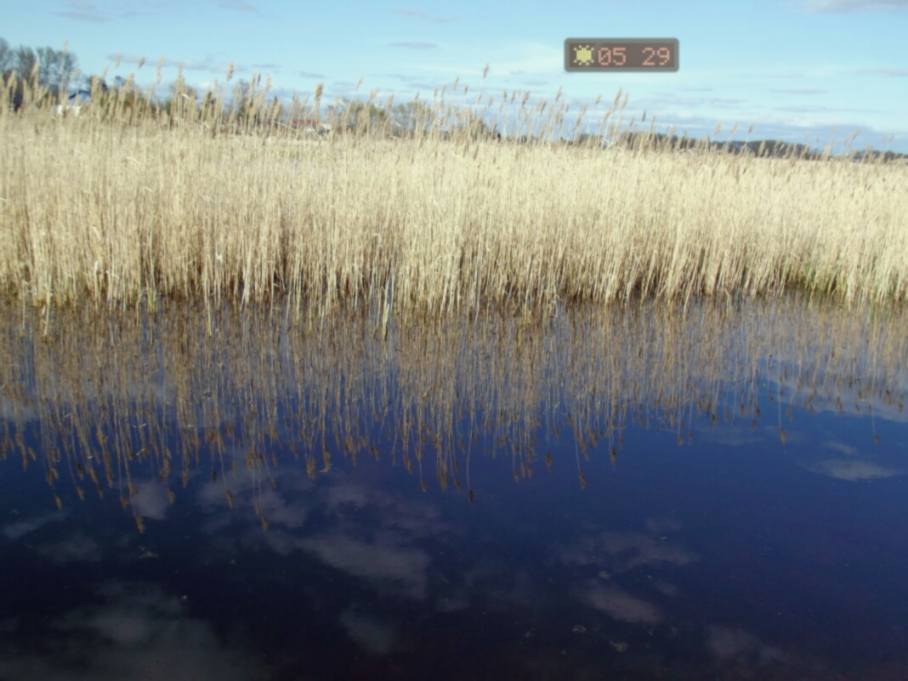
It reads 5h29
